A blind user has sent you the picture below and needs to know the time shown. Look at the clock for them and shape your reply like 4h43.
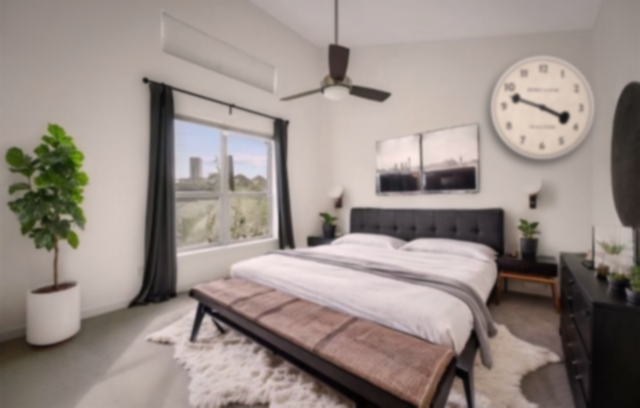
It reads 3h48
